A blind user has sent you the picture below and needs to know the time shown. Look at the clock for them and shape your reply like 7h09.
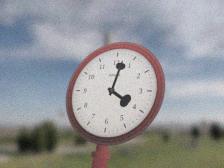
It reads 4h02
